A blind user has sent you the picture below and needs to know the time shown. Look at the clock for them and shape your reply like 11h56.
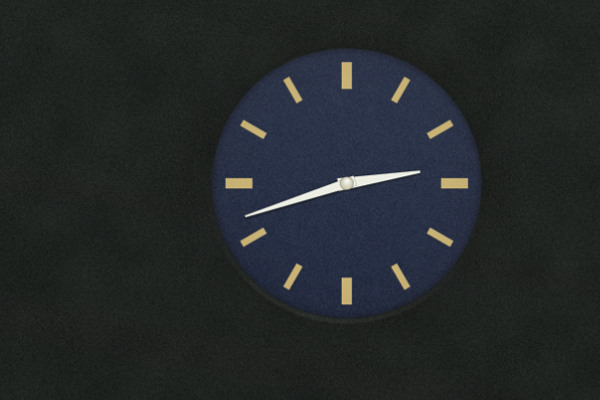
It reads 2h42
